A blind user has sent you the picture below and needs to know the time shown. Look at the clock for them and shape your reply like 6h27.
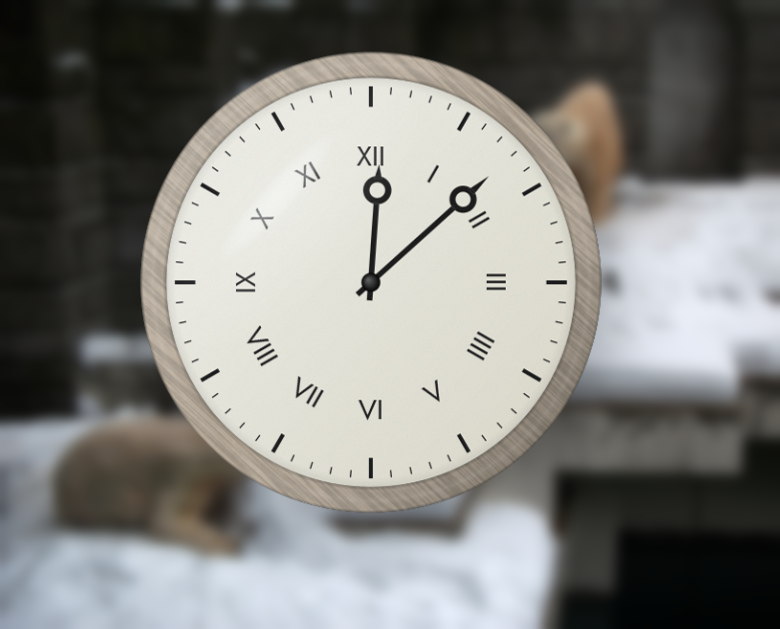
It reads 12h08
